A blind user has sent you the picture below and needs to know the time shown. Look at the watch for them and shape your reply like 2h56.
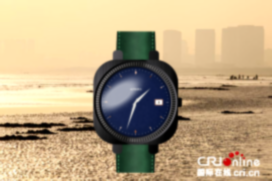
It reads 1h33
